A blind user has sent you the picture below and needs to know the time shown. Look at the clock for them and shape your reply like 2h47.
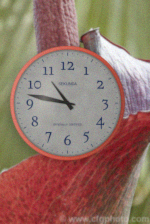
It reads 10h47
